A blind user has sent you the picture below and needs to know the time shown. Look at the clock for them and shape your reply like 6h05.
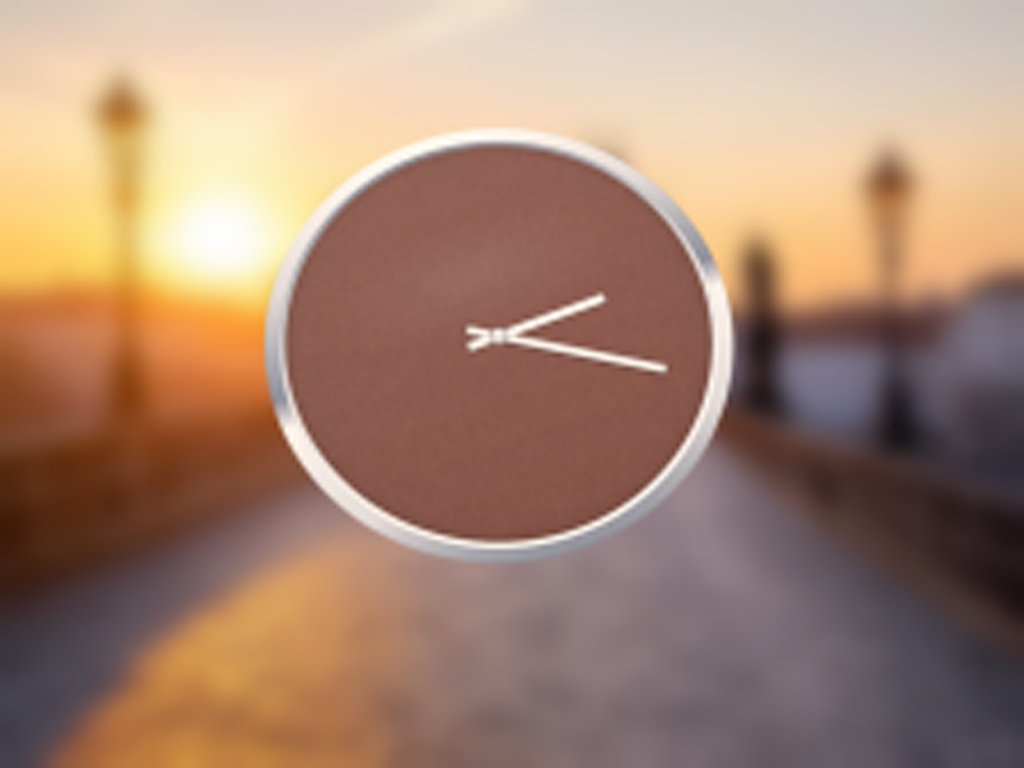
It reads 2h17
